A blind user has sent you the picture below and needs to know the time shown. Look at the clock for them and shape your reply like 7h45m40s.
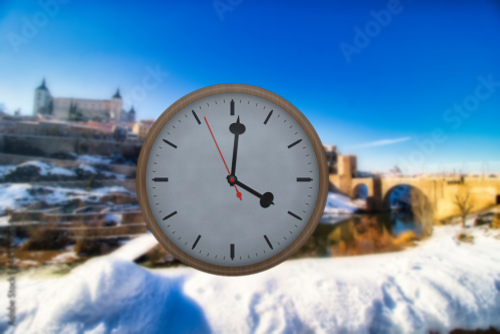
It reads 4h00m56s
